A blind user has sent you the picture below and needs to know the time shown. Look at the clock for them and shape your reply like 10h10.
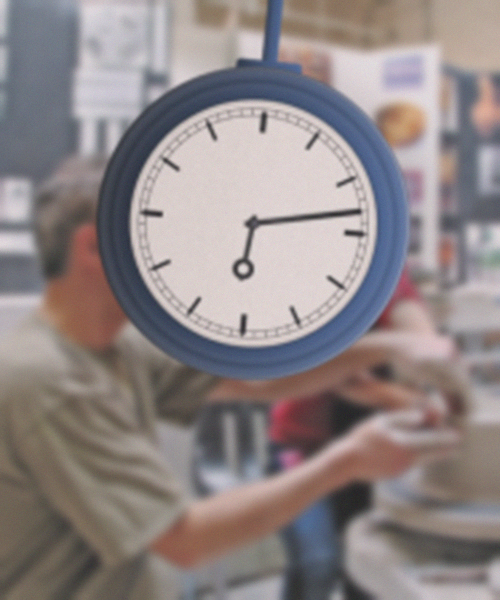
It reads 6h13
